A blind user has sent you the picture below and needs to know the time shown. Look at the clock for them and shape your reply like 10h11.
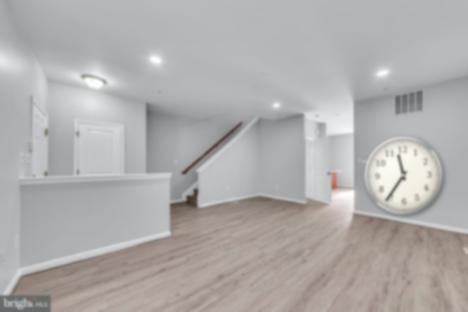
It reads 11h36
